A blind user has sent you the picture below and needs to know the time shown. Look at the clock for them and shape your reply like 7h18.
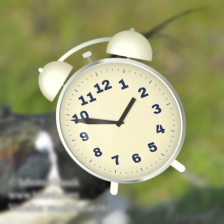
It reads 1h49
